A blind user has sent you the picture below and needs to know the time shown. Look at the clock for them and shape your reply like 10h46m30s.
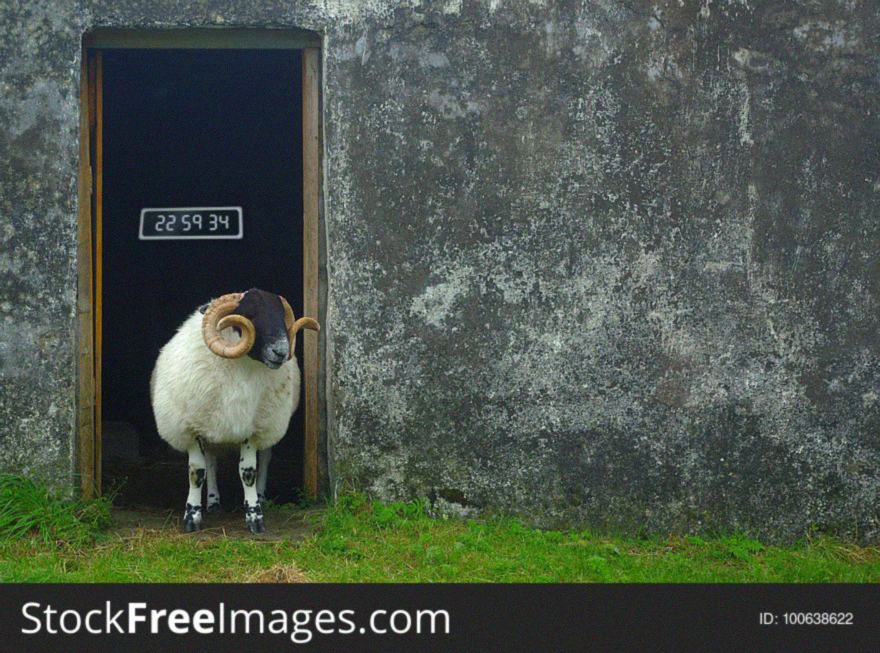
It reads 22h59m34s
